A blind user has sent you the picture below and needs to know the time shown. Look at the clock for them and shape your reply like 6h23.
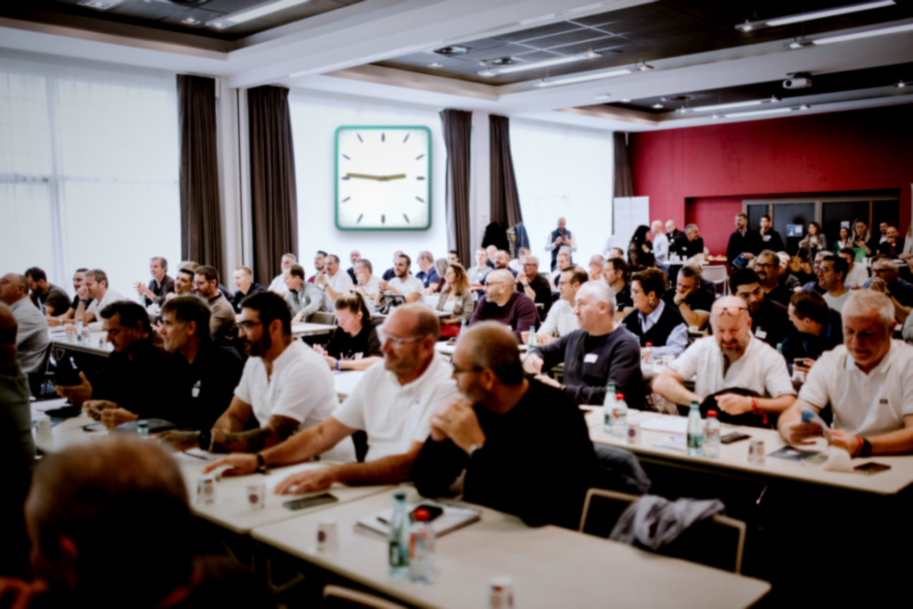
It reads 2h46
